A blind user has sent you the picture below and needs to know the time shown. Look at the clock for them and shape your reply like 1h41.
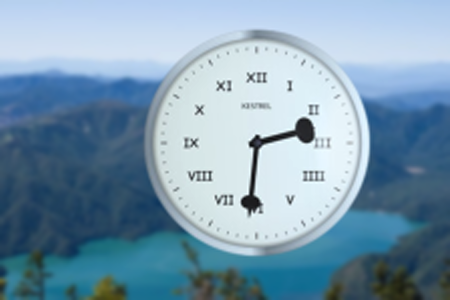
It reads 2h31
